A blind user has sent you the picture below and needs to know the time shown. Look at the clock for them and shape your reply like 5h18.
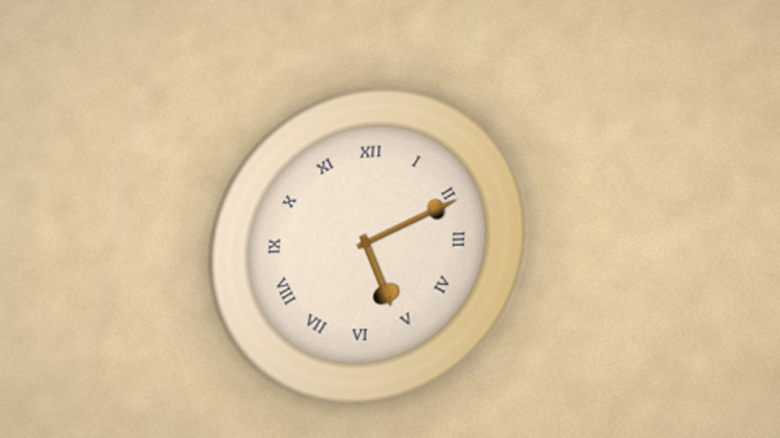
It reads 5h11
